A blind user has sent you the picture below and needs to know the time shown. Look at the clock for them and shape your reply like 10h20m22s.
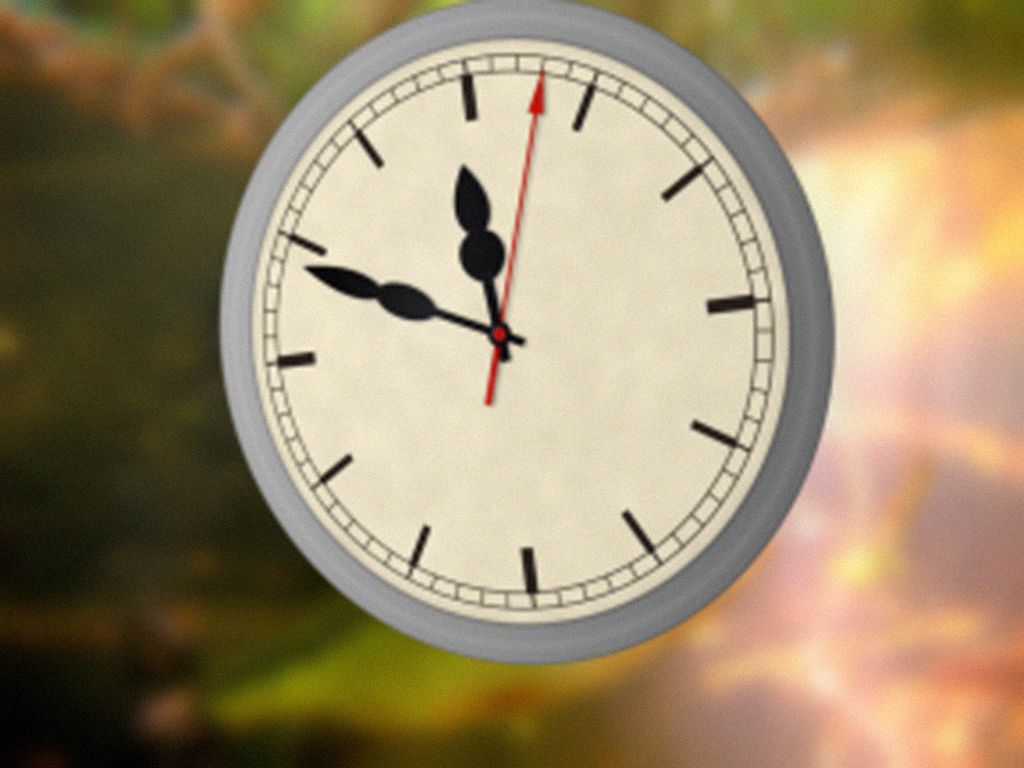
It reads 11h49m03s
